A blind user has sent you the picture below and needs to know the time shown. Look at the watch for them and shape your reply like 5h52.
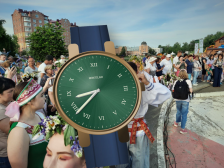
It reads 8h38
